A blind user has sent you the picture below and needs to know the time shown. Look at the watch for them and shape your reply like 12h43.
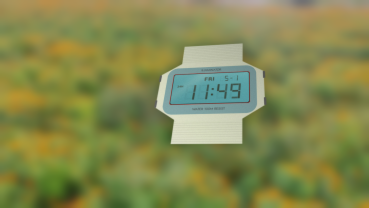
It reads 11h49
